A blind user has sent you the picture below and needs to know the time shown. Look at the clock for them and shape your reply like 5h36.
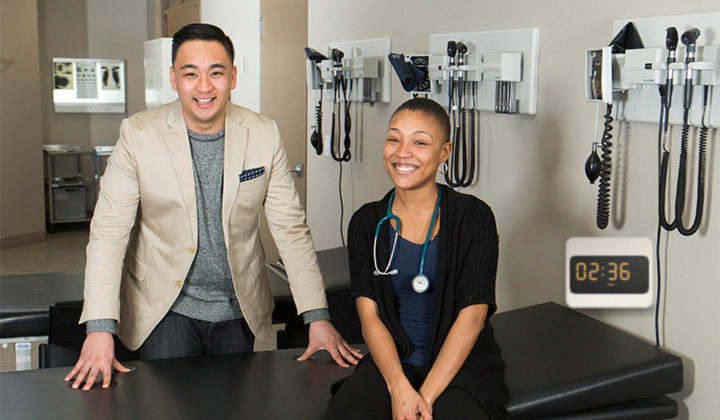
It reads 2h36
